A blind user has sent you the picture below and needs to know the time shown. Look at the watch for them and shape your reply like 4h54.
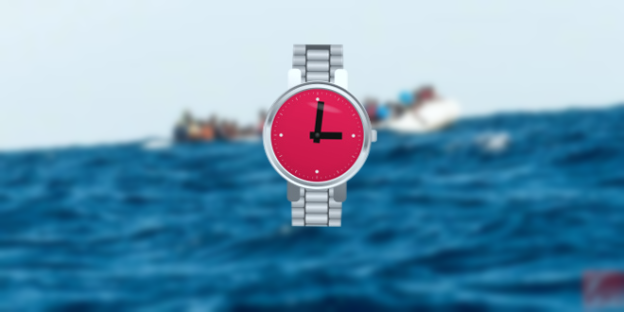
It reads 3h01
